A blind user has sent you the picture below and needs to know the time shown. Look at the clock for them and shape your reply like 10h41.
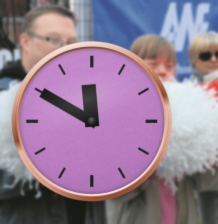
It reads 11h50
